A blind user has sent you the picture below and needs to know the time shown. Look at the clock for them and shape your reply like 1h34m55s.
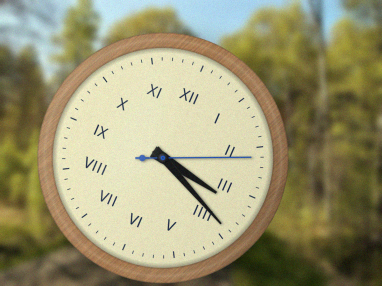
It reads 3h19m11s
